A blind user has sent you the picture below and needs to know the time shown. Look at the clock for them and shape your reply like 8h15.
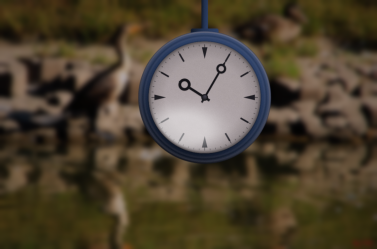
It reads 10h05
